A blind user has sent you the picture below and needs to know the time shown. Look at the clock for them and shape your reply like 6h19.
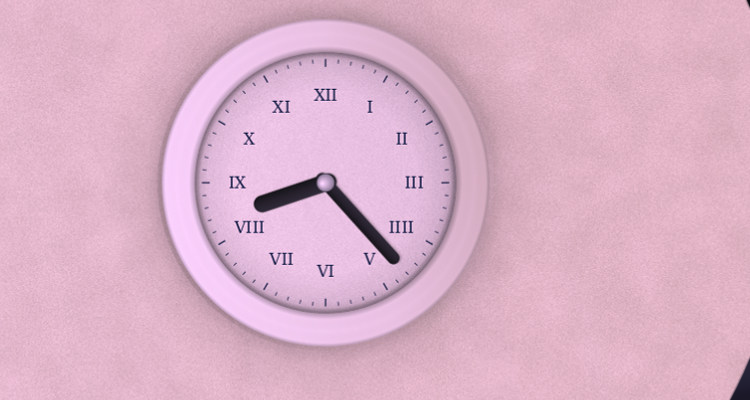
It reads 8h23
